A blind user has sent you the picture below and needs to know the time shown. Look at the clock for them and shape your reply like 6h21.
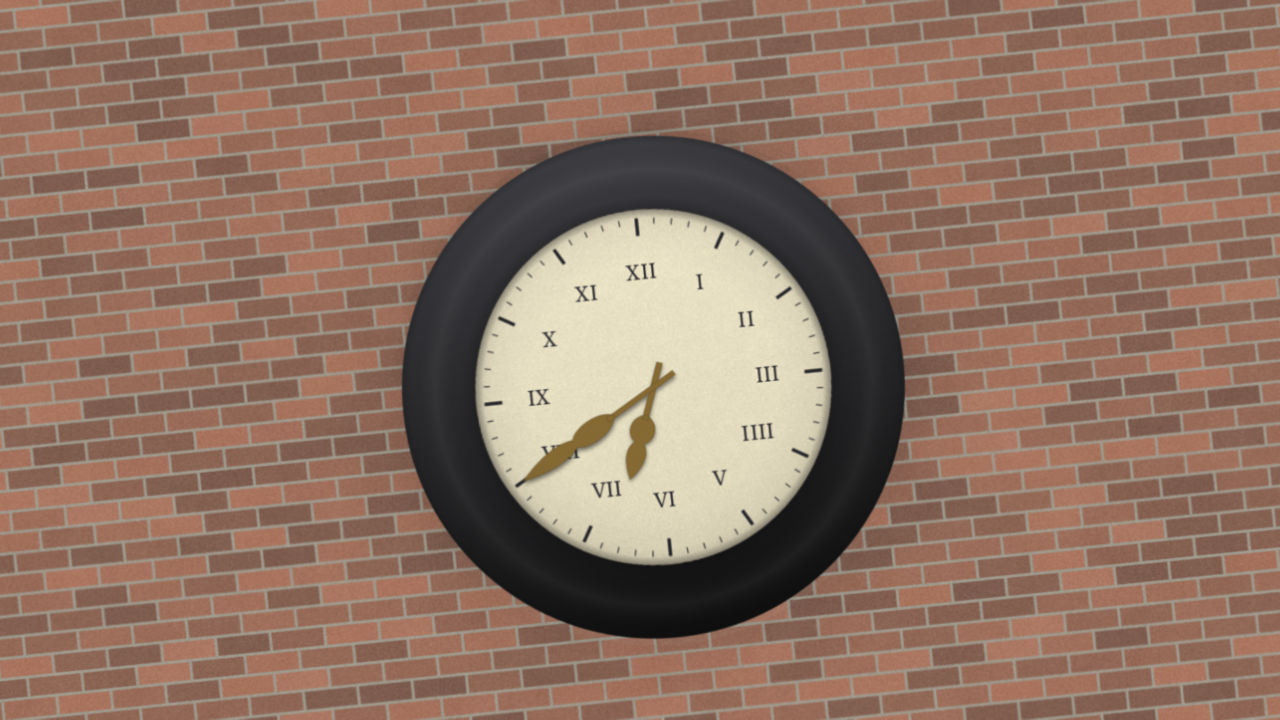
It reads 6h40
